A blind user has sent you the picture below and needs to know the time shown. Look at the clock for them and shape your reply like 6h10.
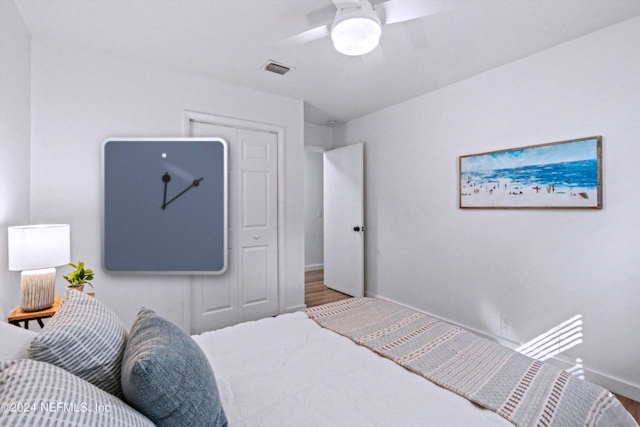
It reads 12h09
